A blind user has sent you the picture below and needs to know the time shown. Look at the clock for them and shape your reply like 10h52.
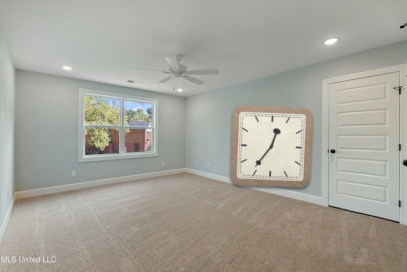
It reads 12h36
